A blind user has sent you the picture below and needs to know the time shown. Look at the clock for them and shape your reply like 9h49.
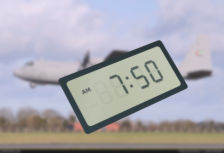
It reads 7h50
